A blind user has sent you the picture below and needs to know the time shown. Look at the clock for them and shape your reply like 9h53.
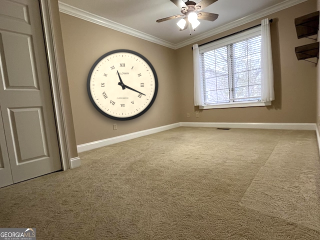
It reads 11h19
